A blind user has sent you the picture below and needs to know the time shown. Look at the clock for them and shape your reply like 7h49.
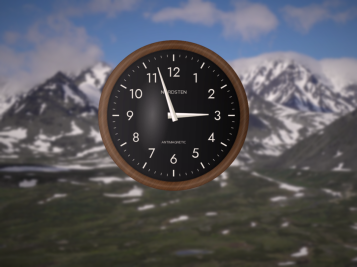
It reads 2h57
